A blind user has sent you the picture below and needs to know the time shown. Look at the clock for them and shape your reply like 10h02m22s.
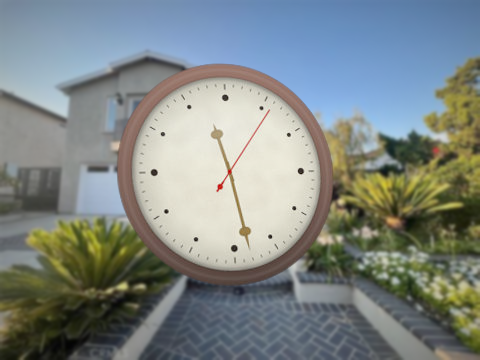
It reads 11h28m06s
